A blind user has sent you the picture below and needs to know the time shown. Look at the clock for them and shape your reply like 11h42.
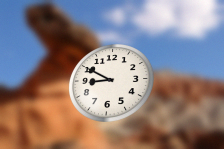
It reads 8h50
